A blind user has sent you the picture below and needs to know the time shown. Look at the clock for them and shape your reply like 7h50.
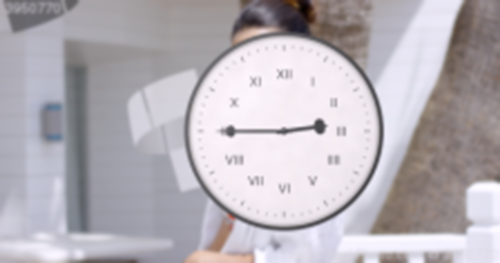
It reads 2h45
